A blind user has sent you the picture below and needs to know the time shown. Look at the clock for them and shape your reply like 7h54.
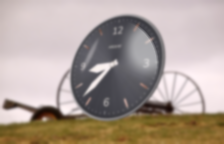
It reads 8h37
